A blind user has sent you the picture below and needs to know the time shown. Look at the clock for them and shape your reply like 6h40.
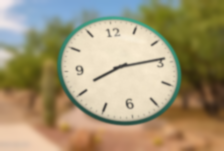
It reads 8h14
